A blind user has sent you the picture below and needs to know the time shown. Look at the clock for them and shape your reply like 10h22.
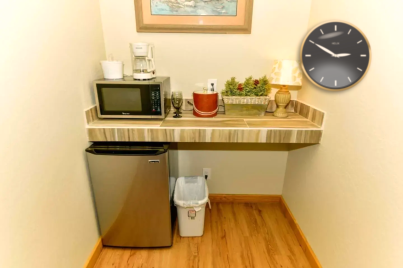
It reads 2h50
